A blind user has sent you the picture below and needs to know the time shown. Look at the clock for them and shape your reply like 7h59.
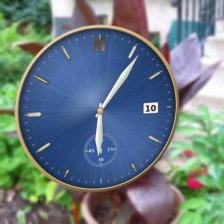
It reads 6h06
